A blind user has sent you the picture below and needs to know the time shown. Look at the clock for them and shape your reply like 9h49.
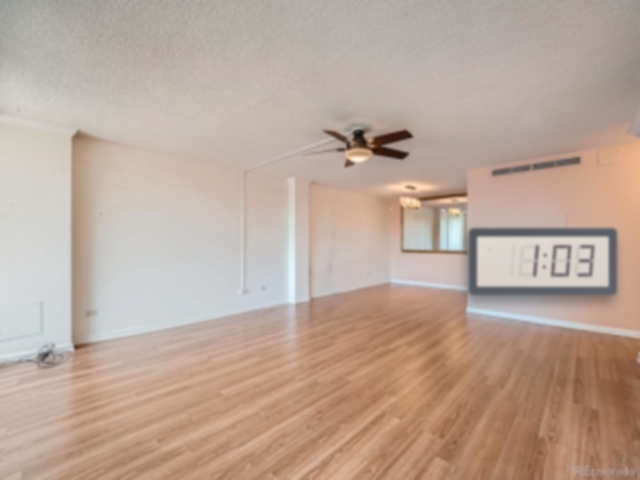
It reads 1h03
